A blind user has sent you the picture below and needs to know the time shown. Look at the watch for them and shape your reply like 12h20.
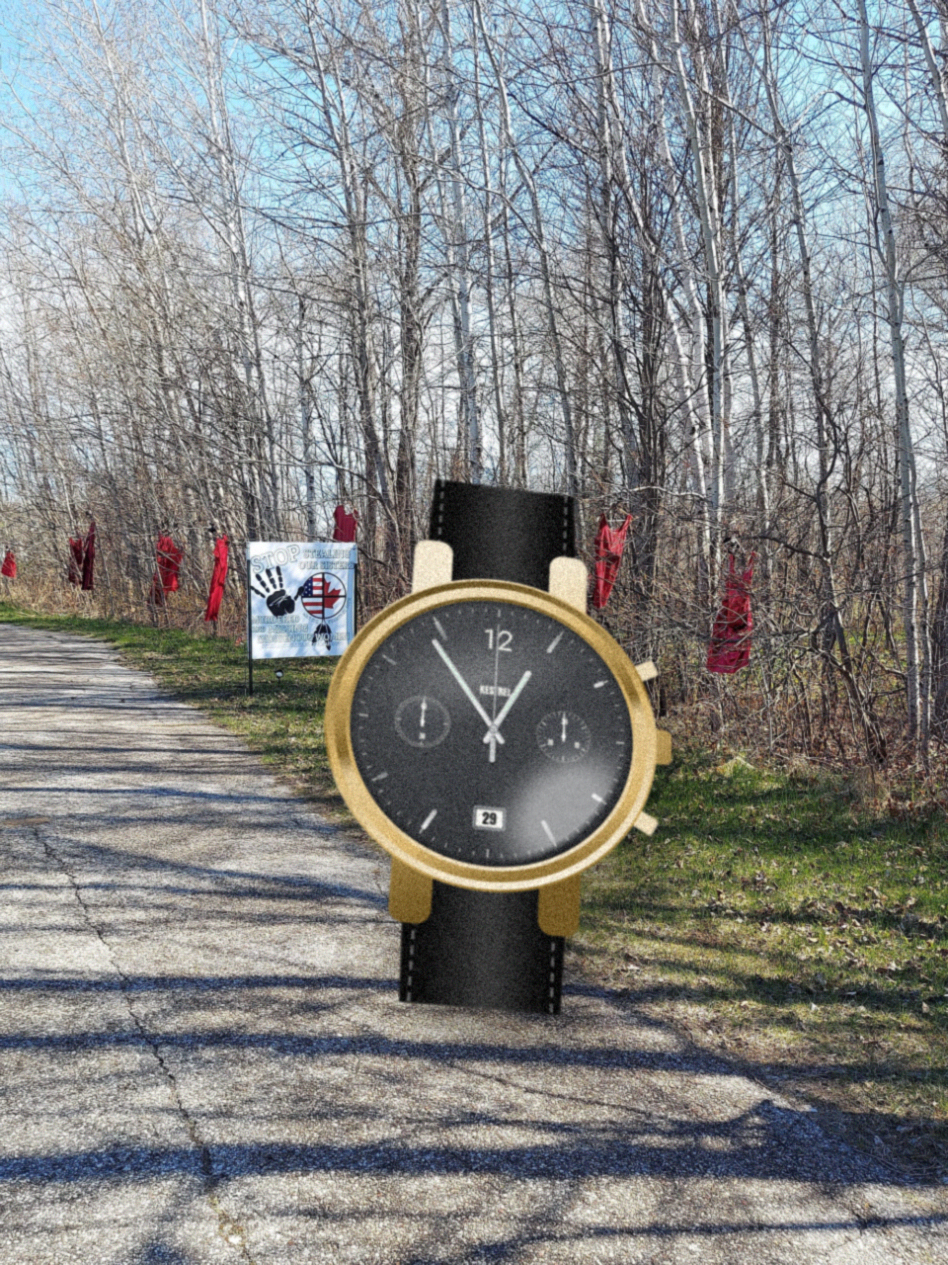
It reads 12h54
